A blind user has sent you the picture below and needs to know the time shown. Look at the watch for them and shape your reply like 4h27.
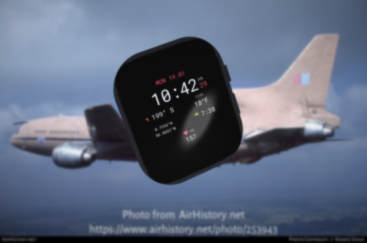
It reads 10h42
